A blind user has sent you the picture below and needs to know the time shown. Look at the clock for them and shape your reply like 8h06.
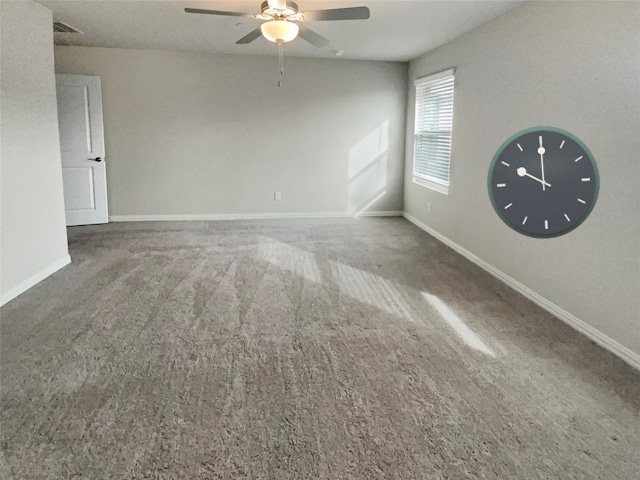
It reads 10h00
